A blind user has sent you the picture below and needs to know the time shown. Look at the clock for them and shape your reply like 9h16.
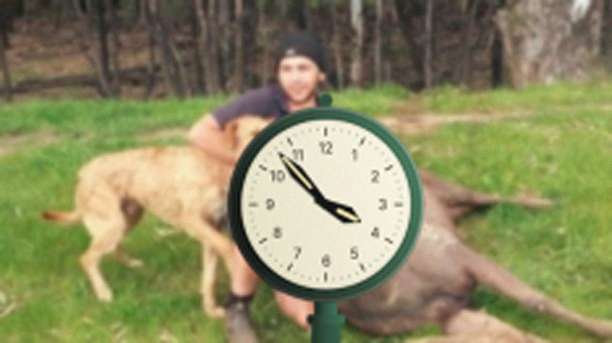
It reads 3h53
